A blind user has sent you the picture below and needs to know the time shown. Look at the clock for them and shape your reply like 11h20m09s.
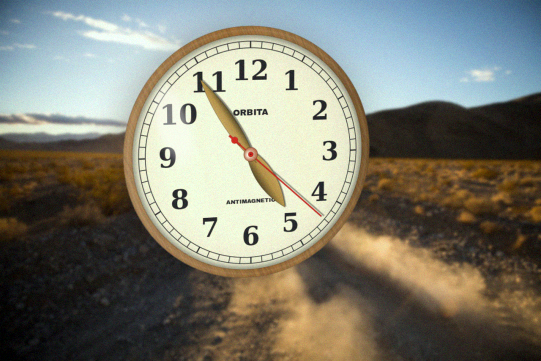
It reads 4h54m22s
